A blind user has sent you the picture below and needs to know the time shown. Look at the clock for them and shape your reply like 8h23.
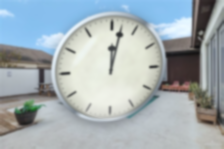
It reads 12h02
